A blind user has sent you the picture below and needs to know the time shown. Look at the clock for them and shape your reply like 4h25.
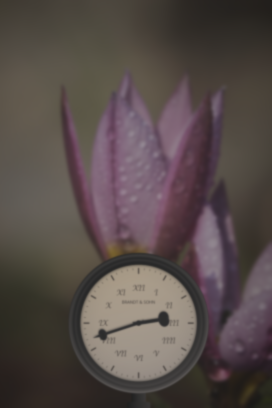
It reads 2h42
